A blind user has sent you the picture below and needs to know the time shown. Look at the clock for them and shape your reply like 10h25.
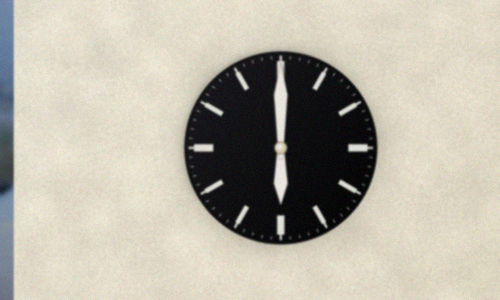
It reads 6h00
